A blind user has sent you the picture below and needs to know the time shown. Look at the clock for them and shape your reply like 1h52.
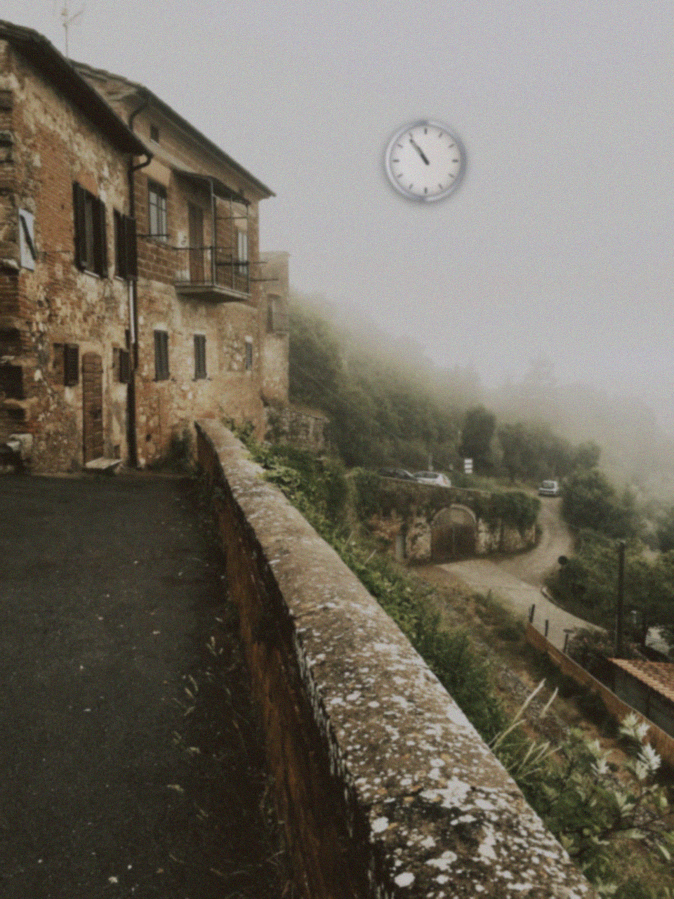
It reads 10h54
